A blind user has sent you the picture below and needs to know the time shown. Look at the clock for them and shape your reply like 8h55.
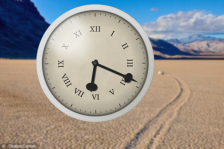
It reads 6h19
